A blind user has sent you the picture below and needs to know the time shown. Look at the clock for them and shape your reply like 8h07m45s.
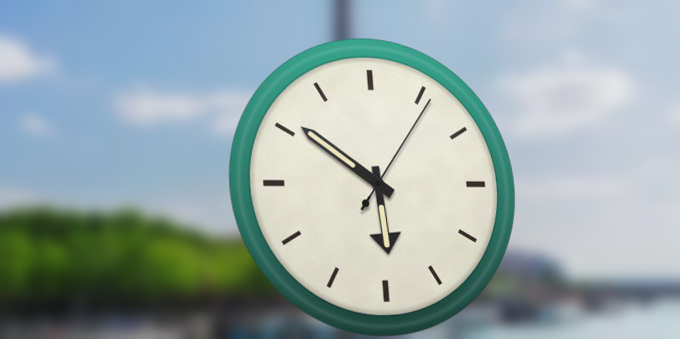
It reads 5h51m06s
